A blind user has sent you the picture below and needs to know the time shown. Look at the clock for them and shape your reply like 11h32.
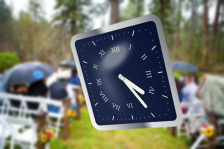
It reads 4h25
